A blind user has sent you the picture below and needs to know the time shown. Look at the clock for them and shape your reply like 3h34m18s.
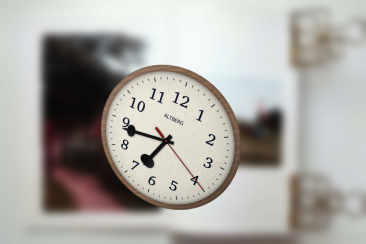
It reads 6h43m20s
